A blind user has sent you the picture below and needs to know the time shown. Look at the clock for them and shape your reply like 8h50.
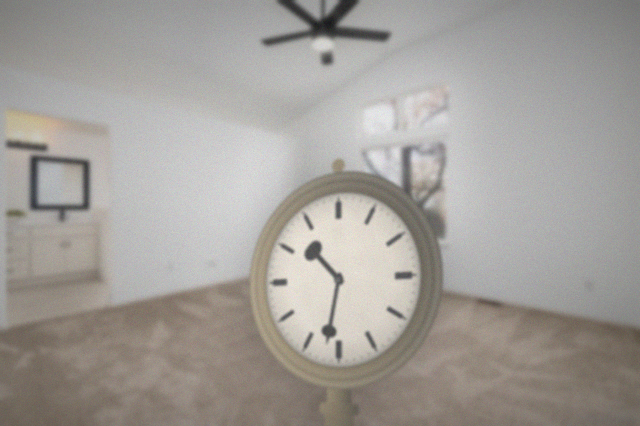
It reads 10h32
